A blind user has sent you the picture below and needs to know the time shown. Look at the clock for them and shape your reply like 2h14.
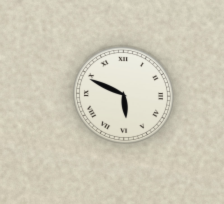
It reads 5h49
